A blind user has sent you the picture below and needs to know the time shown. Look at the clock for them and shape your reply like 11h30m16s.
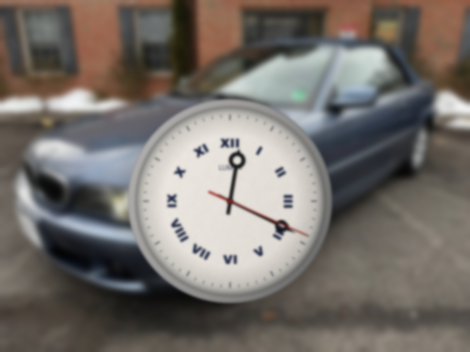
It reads 12h19m19s
